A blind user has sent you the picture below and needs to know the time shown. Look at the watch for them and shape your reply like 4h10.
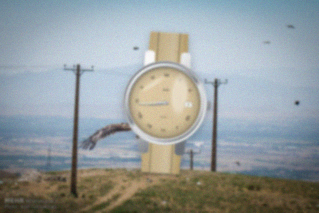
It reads 8h44
